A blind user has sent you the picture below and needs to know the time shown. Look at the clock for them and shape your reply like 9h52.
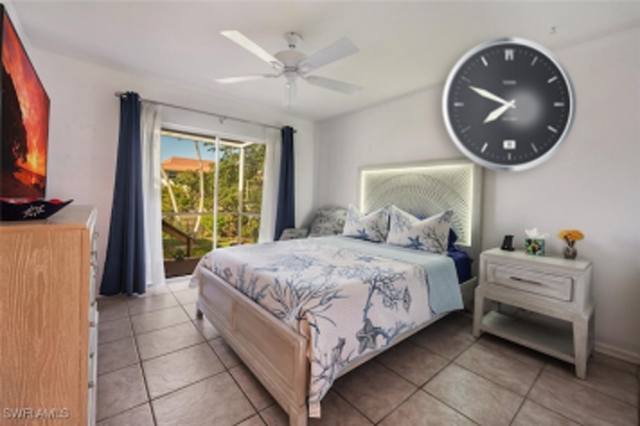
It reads 7h49
